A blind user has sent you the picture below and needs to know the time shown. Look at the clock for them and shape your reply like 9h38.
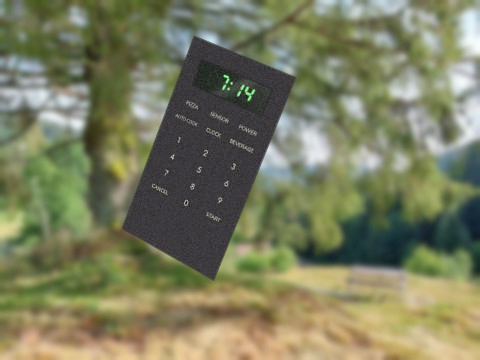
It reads 7h14
